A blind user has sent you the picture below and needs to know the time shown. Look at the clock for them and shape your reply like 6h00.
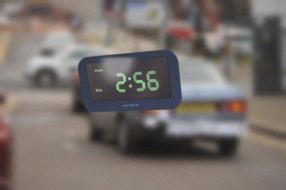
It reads 2h56
